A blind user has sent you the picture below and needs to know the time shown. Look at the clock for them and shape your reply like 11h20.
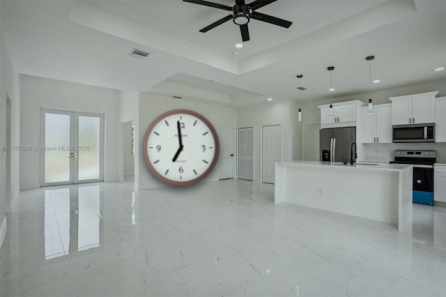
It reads 6h59
